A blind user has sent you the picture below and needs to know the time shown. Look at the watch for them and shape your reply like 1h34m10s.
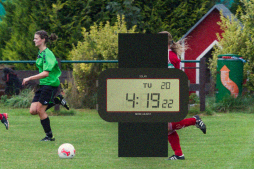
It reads 4h19m22s
